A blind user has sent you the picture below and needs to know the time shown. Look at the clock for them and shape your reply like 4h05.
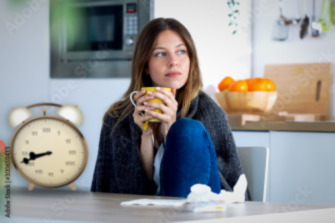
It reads 8h42
